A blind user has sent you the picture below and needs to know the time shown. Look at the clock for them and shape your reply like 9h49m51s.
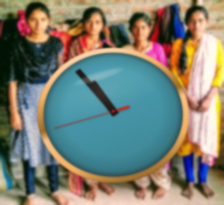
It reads 10h53m42s
